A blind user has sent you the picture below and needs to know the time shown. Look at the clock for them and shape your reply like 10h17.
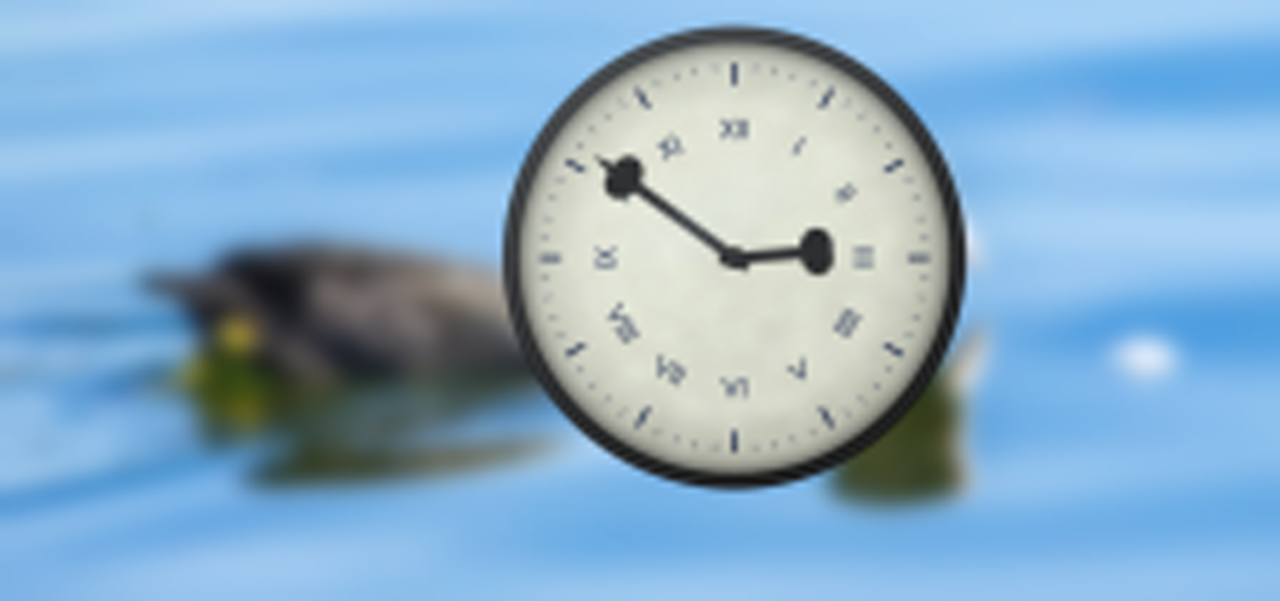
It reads 2h51
